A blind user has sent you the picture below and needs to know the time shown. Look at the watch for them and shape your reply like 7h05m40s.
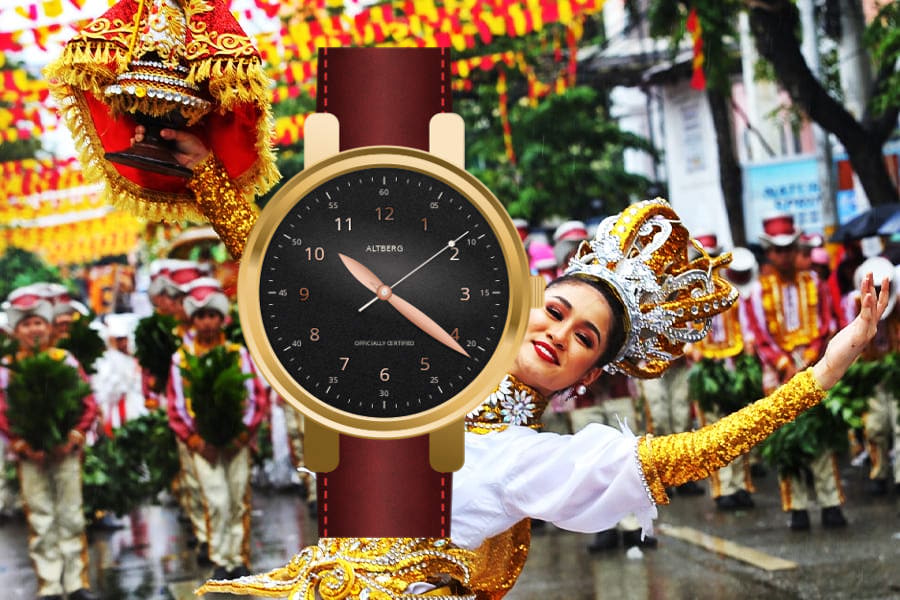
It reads 10h21m09s
